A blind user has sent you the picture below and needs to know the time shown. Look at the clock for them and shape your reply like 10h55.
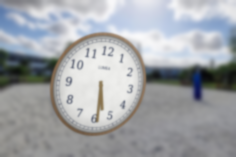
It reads 5h29
